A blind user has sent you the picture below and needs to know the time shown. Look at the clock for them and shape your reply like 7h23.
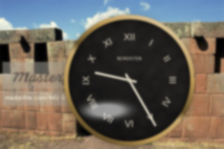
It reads 9h25
